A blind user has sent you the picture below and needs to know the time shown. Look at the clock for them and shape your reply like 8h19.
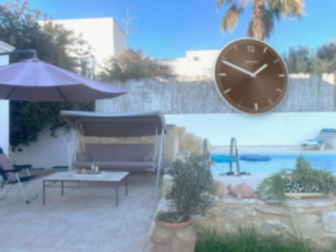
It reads 1h49
